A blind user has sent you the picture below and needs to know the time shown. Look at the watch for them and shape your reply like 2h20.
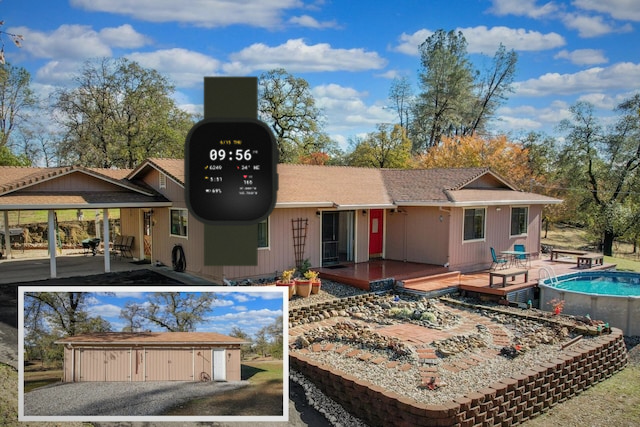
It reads 9h56
